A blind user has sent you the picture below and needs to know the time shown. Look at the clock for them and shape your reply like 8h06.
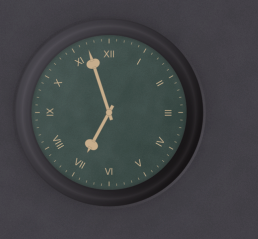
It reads 6h57
